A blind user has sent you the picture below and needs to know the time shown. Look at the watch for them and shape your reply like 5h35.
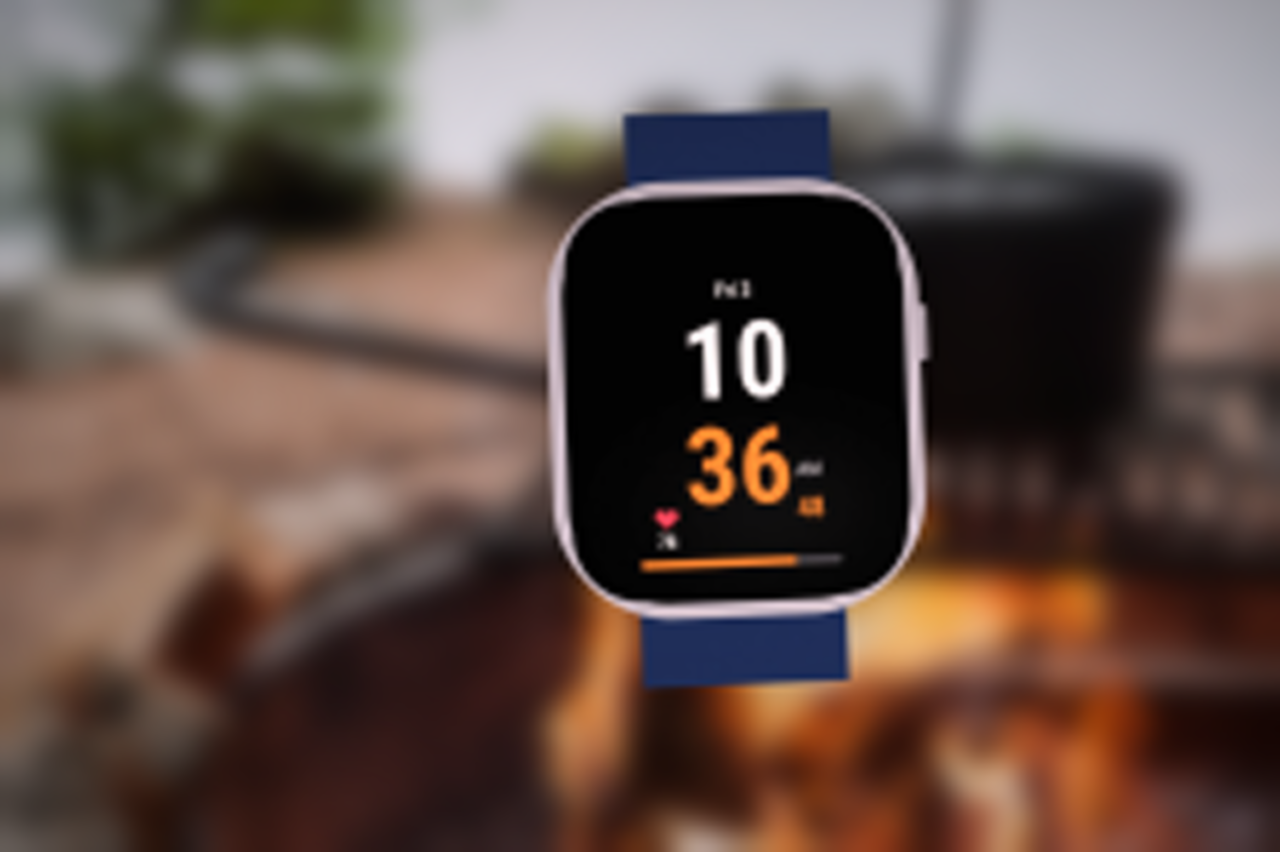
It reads 10h36
